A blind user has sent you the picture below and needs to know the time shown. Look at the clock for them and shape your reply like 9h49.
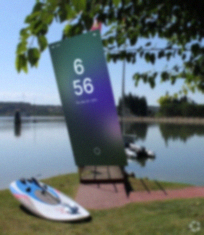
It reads 6h56
